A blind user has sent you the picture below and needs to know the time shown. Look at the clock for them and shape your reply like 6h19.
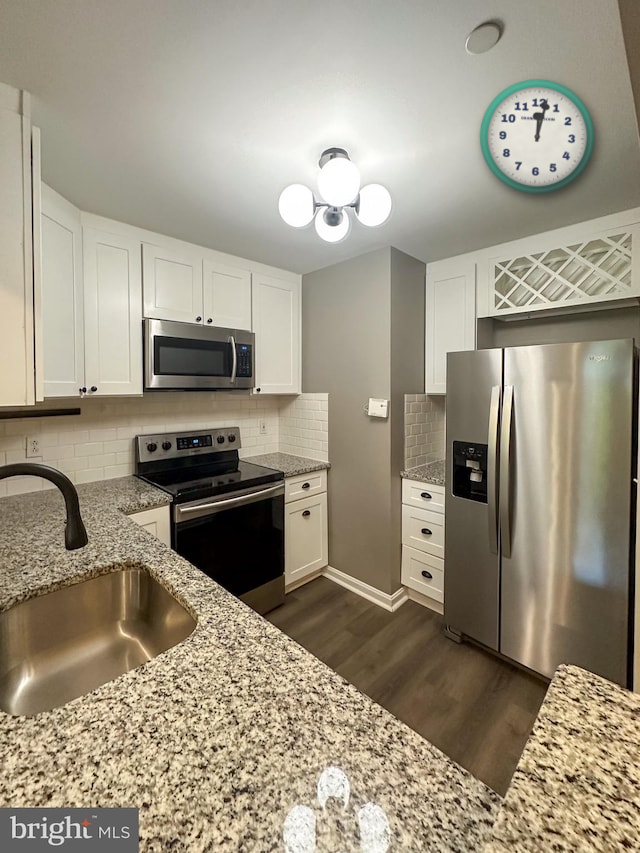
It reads 12h02
